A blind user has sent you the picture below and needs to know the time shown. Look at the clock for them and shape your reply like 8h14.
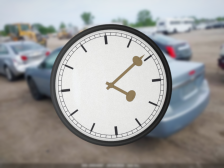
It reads 4h09
